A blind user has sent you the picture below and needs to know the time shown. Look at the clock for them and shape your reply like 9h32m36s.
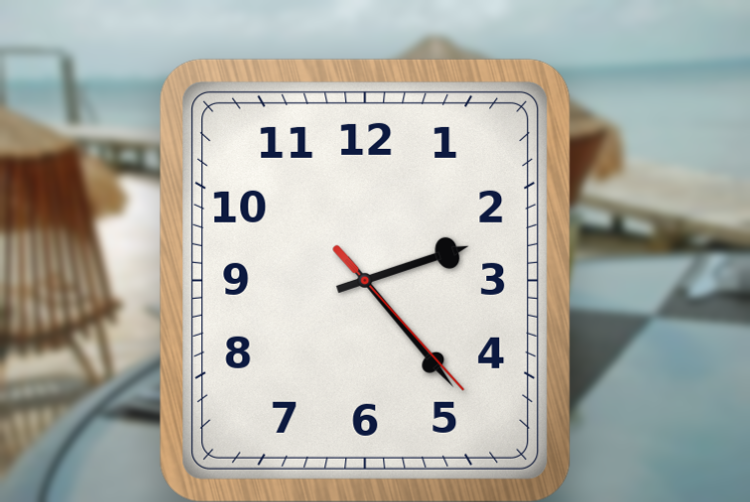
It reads 2h23m23s
